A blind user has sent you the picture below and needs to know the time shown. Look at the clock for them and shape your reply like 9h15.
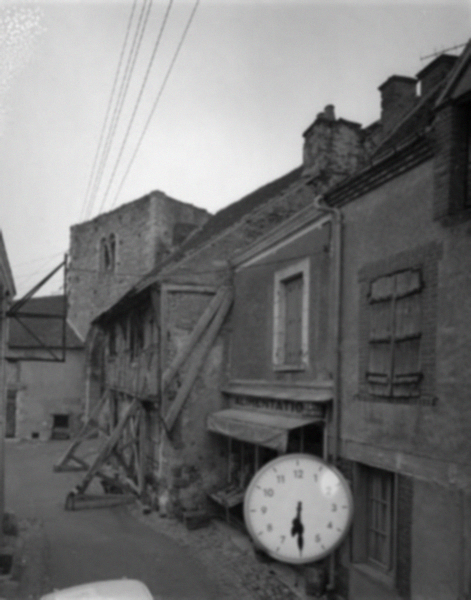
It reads 6h30
